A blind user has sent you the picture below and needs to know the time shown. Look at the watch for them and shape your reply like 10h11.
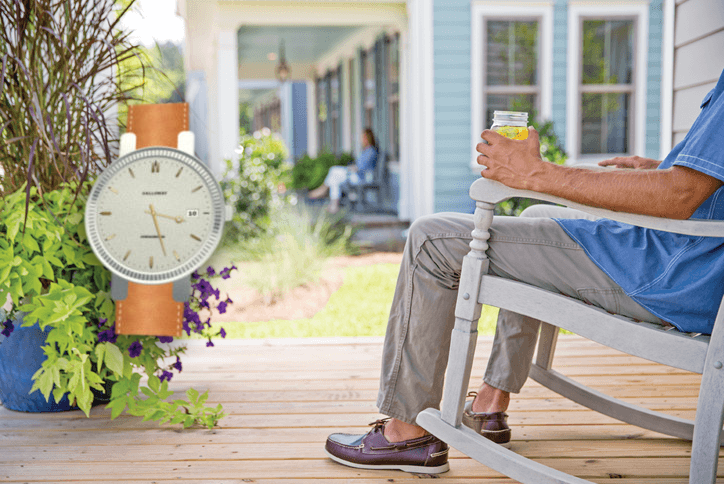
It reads 3h27
